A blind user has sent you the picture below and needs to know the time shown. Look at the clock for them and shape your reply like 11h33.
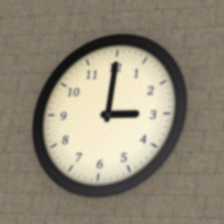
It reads 3h00
